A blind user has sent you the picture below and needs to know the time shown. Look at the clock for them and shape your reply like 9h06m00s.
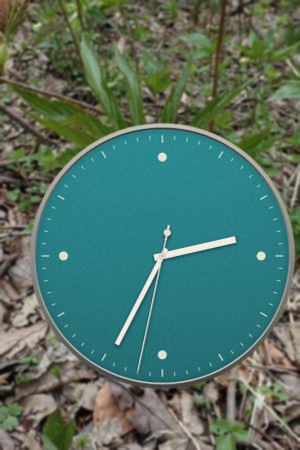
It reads 2h34m32s
